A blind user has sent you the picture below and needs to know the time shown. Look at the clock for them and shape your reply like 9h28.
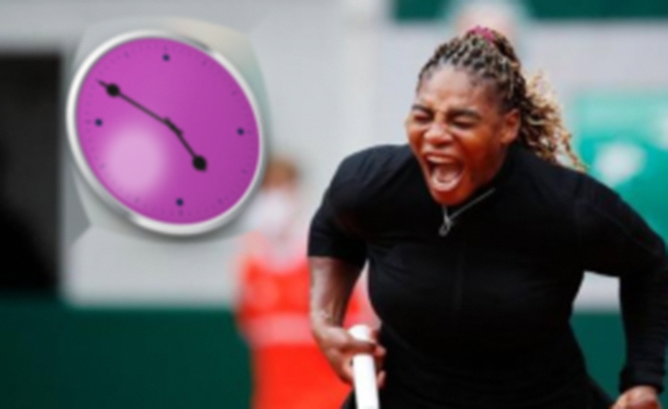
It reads 4h50
